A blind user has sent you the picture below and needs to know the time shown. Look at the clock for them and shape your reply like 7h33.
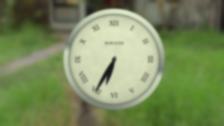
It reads 6h35
